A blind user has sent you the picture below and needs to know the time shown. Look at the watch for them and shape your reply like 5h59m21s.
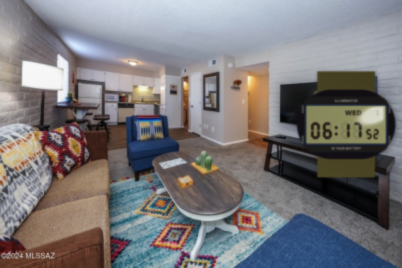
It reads 6h17m52s
